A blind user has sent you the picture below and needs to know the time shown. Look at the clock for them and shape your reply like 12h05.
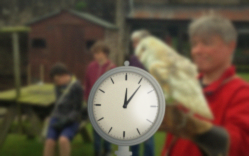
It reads 12h06
